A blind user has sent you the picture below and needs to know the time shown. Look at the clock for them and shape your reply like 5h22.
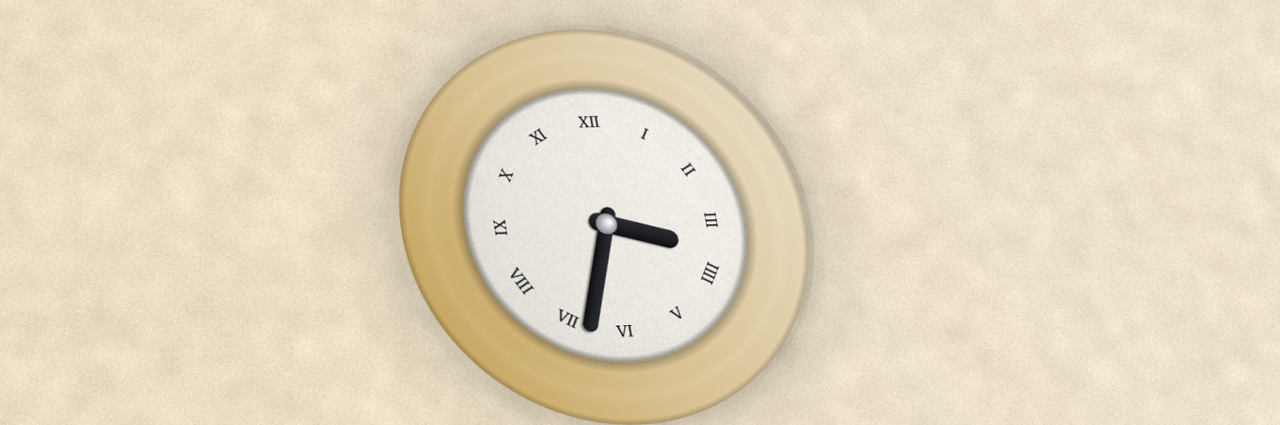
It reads 3h33
